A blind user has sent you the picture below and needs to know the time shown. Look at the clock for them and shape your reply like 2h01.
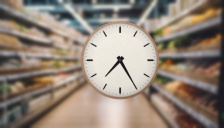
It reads 7h25
